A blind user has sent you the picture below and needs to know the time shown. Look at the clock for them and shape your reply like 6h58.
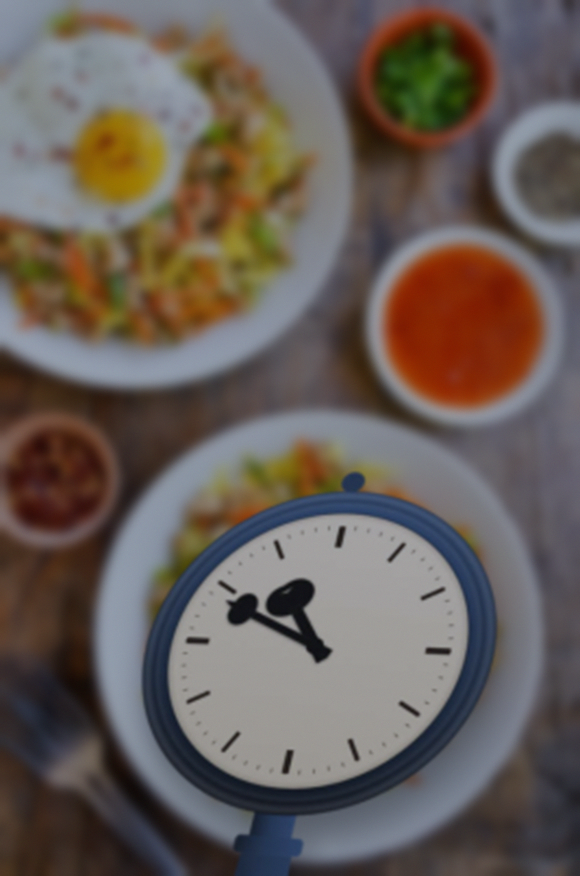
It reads 10h49
